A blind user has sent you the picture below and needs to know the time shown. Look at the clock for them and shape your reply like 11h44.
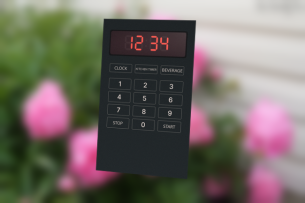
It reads 12h34
